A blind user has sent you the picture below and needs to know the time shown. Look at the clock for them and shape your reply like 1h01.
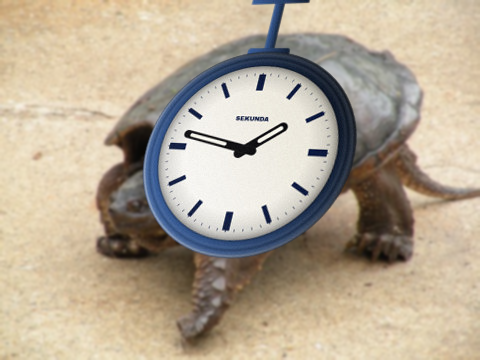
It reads 1h47
